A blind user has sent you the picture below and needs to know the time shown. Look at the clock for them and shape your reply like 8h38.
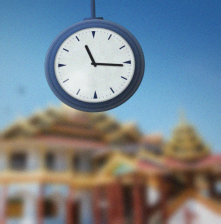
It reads 11h16
